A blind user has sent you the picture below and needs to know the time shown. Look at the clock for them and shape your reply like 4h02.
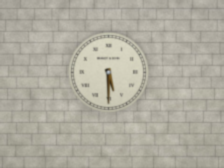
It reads 5h30
